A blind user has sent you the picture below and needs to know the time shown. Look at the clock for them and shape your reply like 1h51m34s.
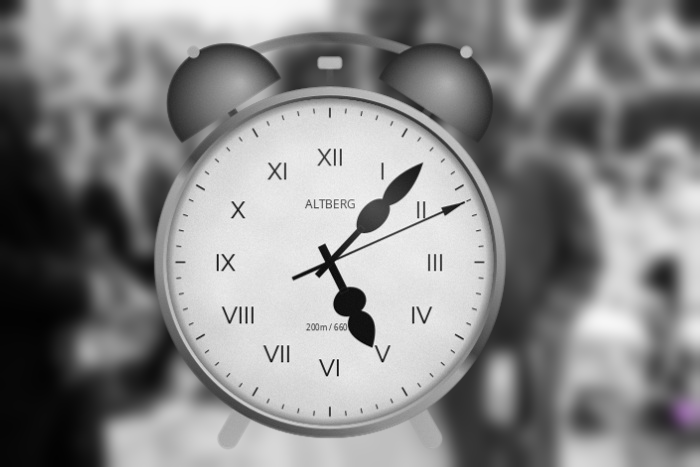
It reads 5h07m11s
